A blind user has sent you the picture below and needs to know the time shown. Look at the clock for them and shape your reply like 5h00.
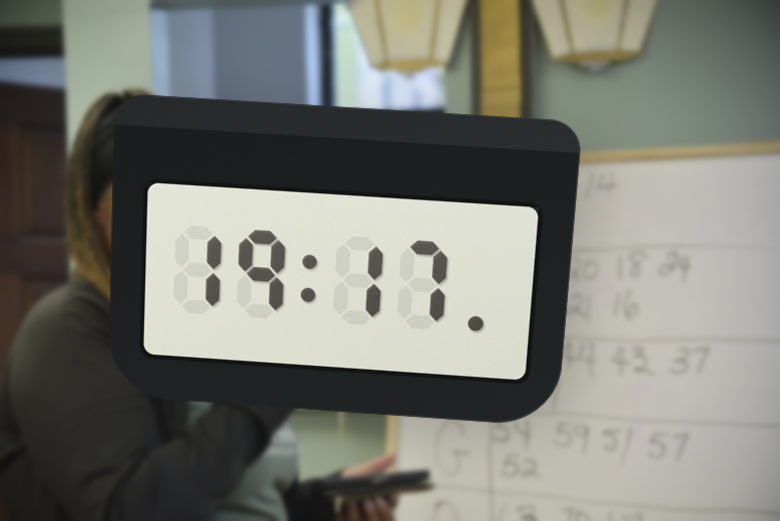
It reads 19h17
